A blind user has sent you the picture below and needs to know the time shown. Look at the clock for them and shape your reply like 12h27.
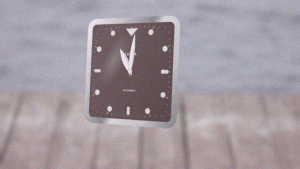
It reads 11h01
